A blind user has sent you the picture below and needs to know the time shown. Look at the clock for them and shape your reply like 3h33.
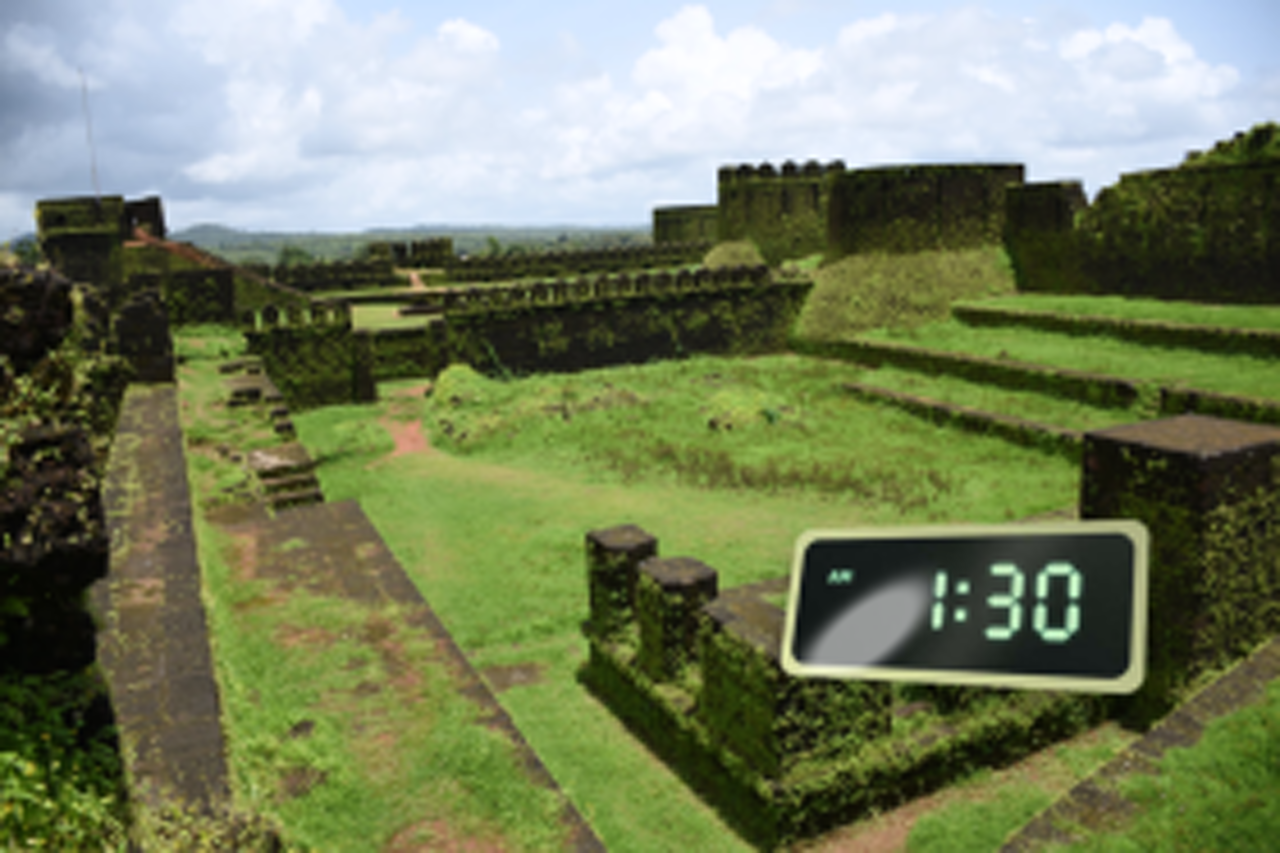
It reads 1h30
